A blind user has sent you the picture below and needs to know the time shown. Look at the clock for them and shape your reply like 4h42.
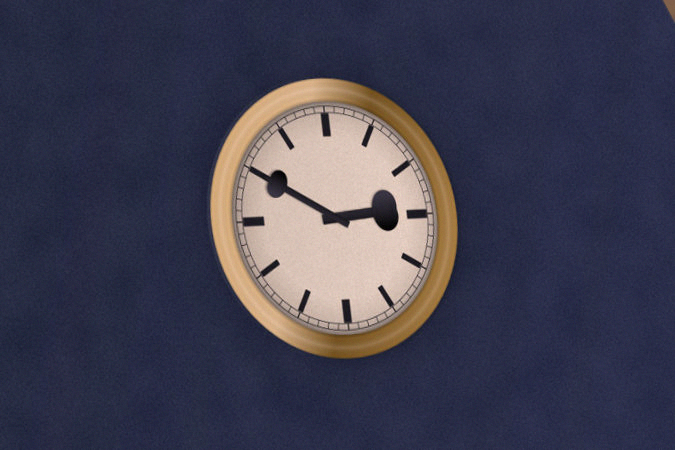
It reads 2h50
